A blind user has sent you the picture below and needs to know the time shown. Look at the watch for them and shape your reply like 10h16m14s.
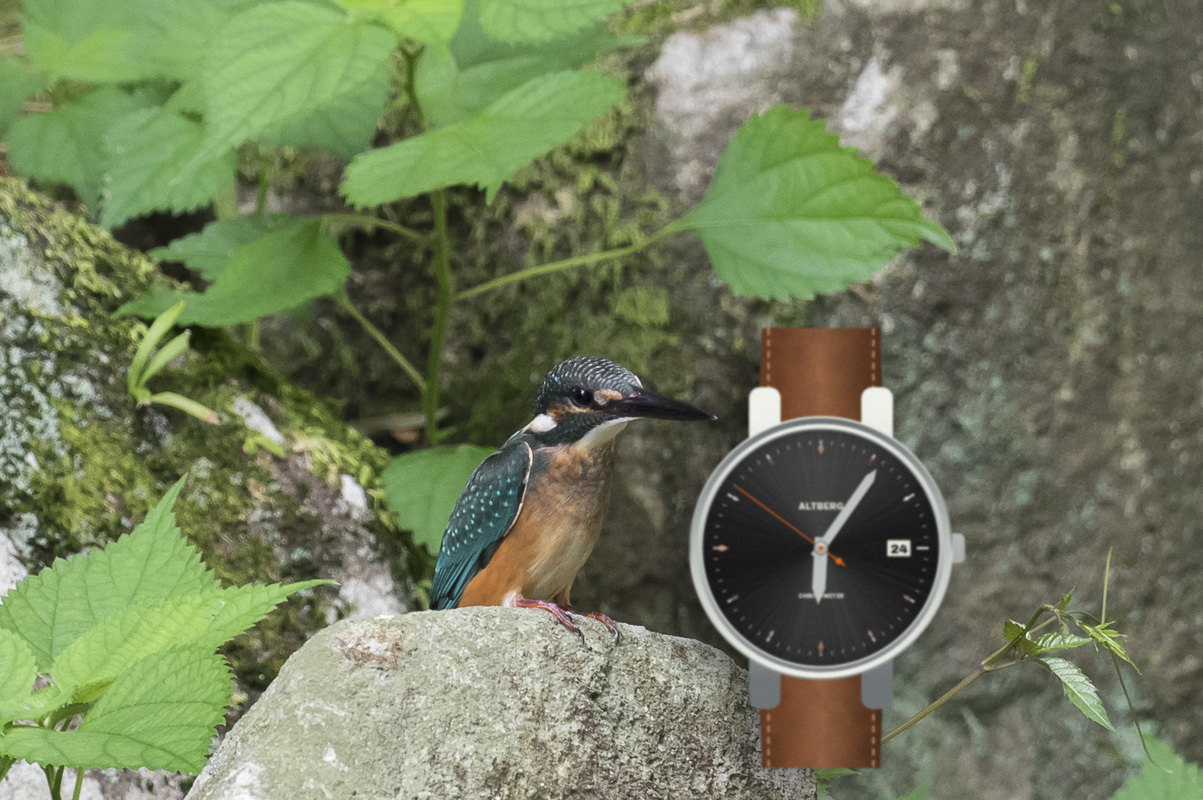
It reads 6h05m51s
